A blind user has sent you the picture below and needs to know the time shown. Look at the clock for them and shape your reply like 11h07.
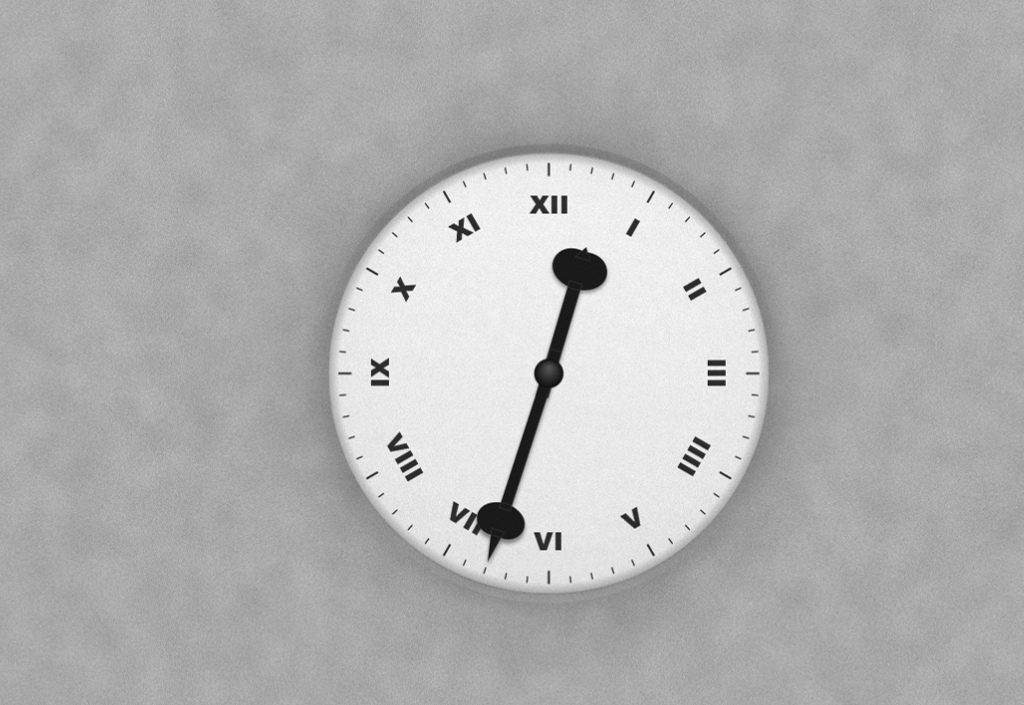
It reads 12h33
